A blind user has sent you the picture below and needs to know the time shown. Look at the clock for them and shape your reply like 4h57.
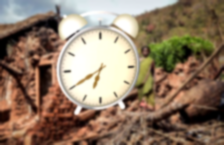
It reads 6h40
